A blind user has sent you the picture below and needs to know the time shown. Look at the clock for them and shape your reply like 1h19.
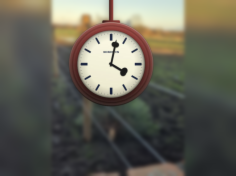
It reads 4h02
